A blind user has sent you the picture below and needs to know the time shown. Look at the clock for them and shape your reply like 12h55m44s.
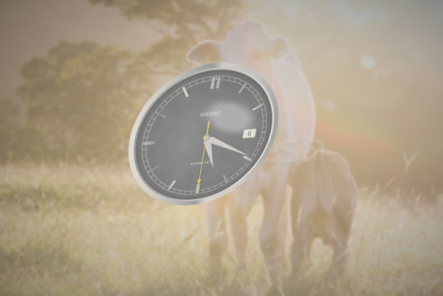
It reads 5h19m30s
